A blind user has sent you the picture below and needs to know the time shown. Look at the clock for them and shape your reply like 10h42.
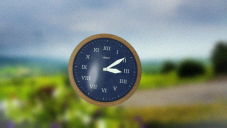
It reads 3h09
